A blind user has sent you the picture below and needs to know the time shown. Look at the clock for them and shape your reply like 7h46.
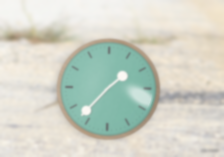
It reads 1h37
